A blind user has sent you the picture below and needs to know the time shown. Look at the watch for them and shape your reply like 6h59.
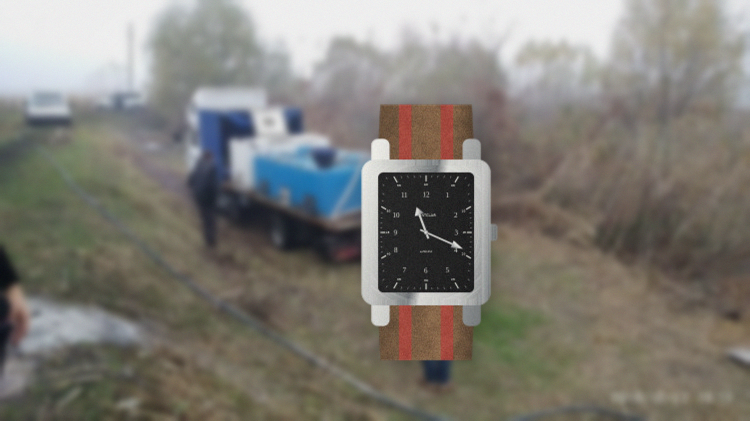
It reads 11h19
